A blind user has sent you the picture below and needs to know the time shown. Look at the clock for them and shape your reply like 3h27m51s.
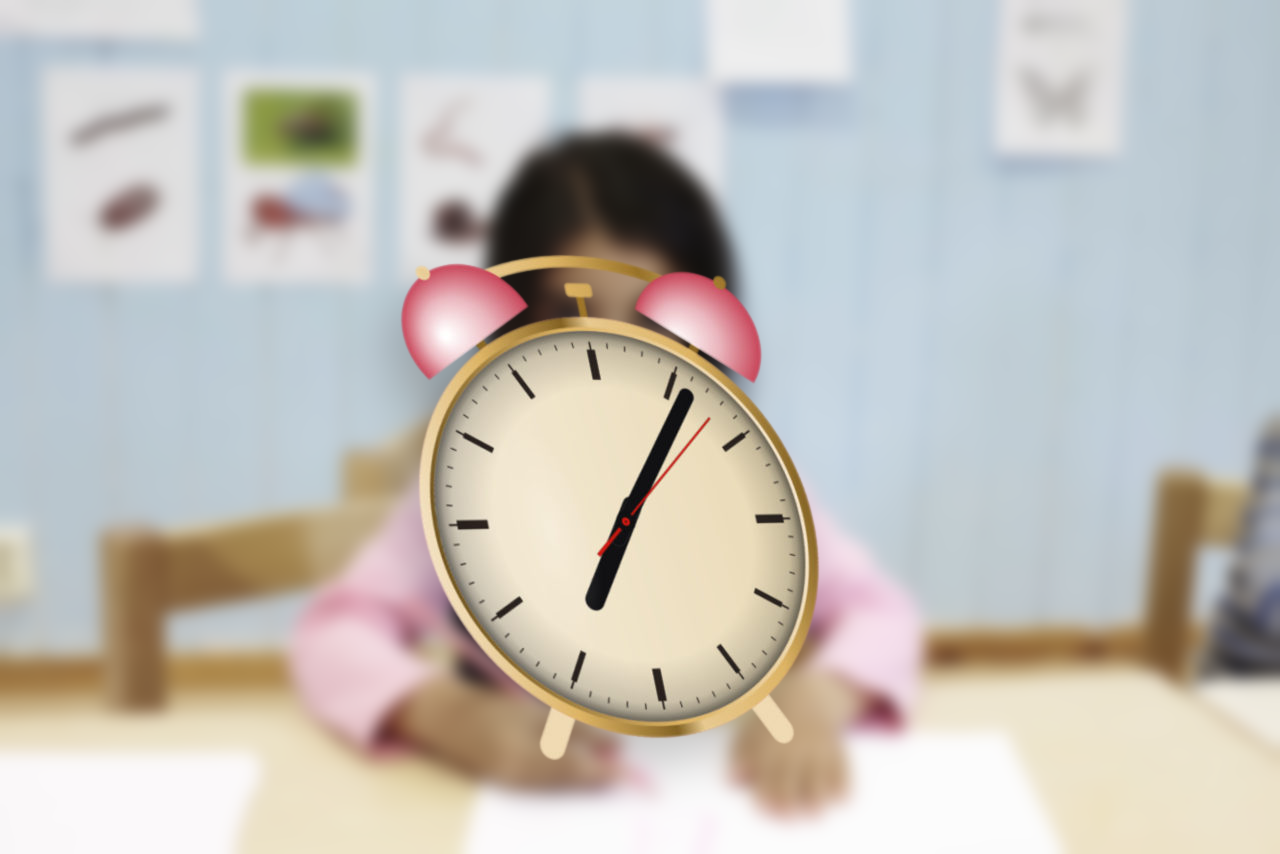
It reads 7h06m08s
